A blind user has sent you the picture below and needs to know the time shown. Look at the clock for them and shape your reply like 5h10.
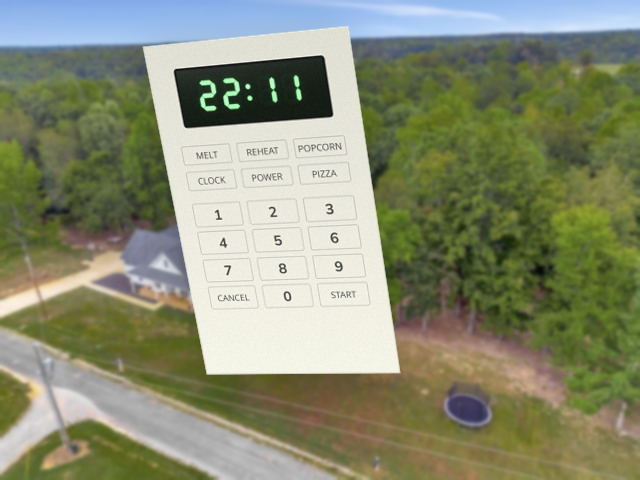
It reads 22h11
